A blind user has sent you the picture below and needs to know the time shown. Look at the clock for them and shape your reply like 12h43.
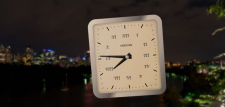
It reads 7h46
